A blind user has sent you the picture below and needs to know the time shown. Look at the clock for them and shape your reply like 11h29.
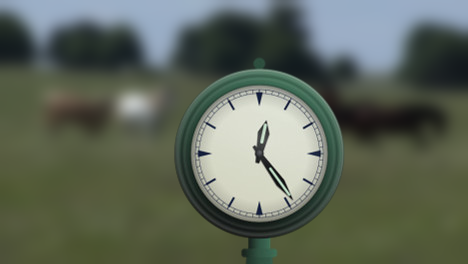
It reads 12h24
